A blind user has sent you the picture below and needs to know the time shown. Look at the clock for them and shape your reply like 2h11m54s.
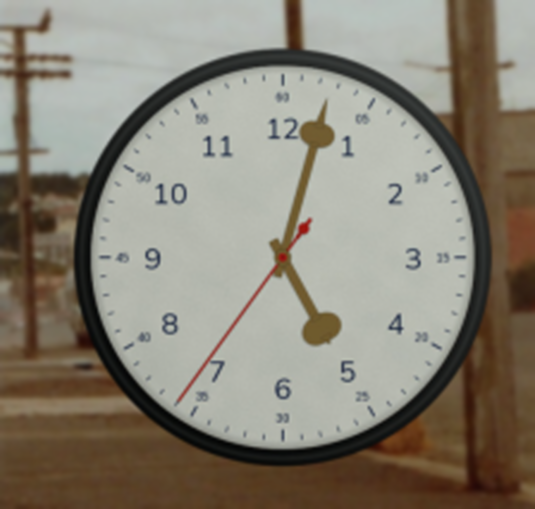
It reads 5h02m36s
